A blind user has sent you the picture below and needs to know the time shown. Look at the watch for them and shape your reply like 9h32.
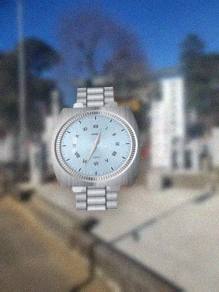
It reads 12h34
